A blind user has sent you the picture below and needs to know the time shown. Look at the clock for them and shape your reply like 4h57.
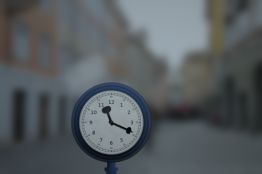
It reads 11h19
